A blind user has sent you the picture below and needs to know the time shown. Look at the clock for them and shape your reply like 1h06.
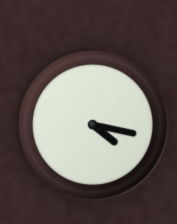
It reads 4h17
